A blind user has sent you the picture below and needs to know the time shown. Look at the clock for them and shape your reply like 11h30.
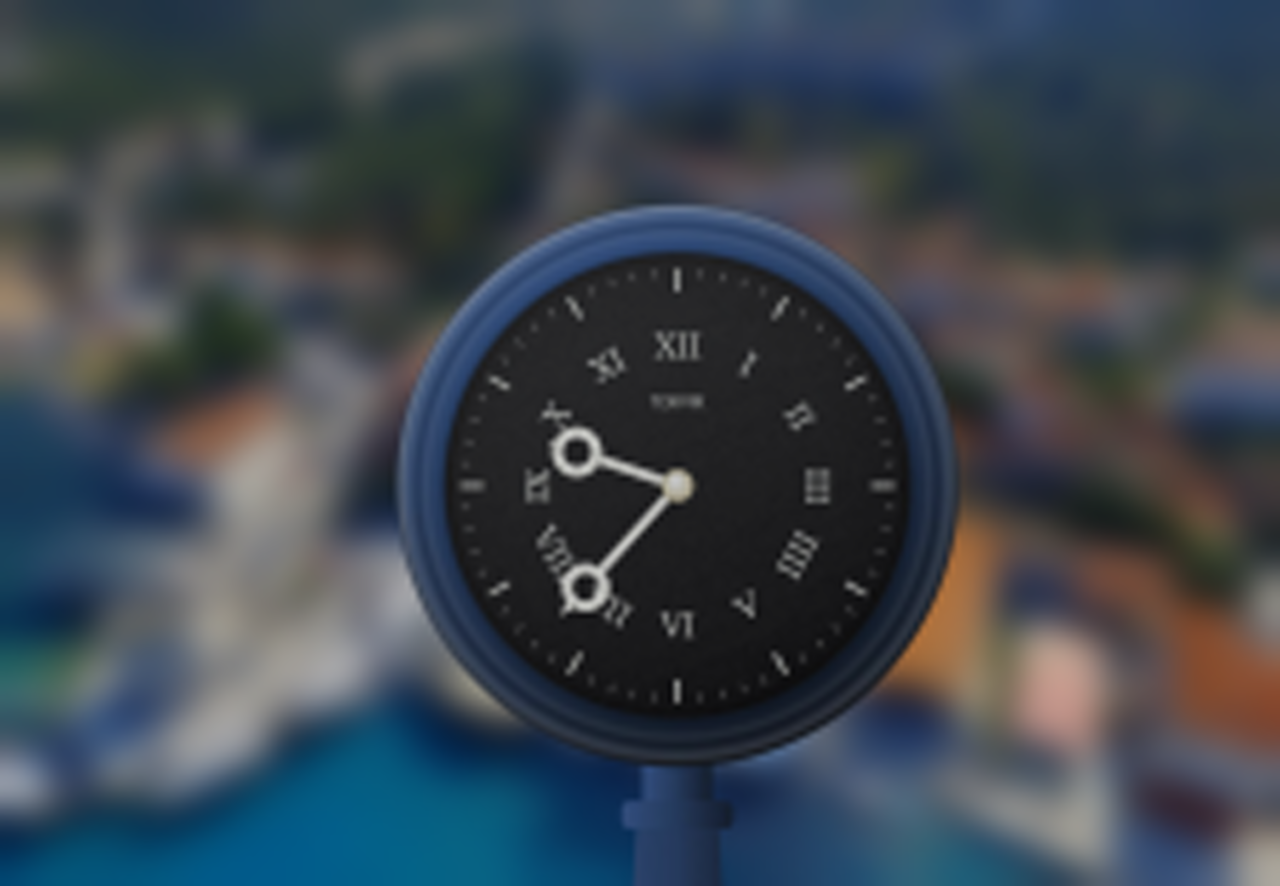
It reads 9h37
